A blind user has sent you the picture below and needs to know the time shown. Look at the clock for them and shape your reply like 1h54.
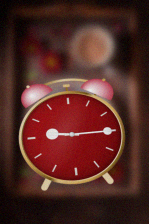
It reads 9h15
